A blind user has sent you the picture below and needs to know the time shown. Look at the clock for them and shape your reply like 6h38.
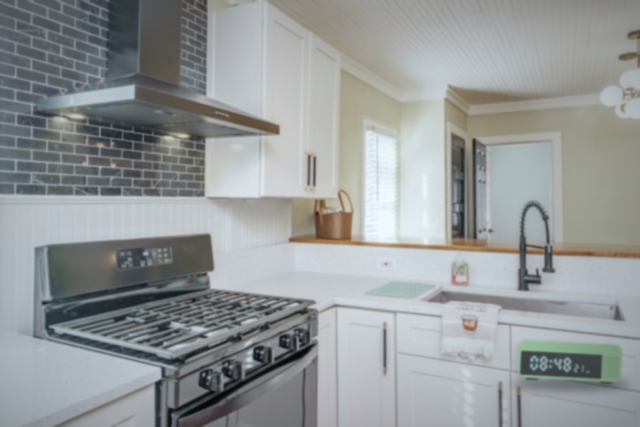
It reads 8h48
